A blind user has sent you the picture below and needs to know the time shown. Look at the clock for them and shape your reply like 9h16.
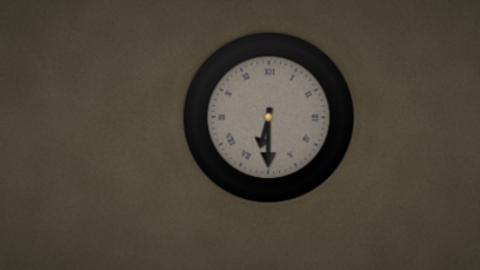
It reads 6h30
